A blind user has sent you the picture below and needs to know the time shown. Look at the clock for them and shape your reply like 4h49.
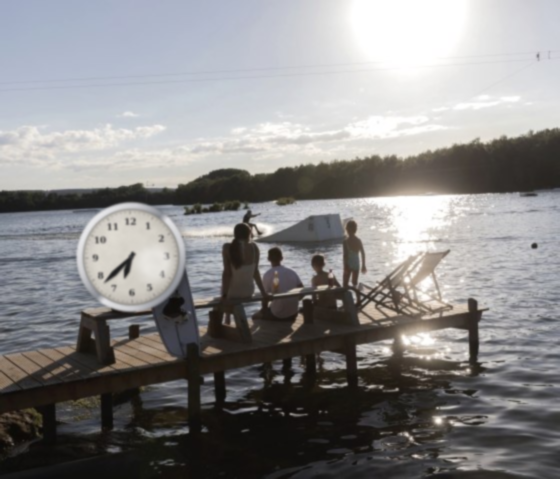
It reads 6h38
